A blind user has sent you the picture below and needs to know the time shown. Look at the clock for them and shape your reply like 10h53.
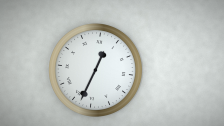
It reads 12h33
